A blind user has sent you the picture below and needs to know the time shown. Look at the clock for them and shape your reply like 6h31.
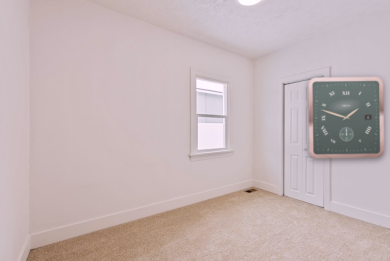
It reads 1h48
